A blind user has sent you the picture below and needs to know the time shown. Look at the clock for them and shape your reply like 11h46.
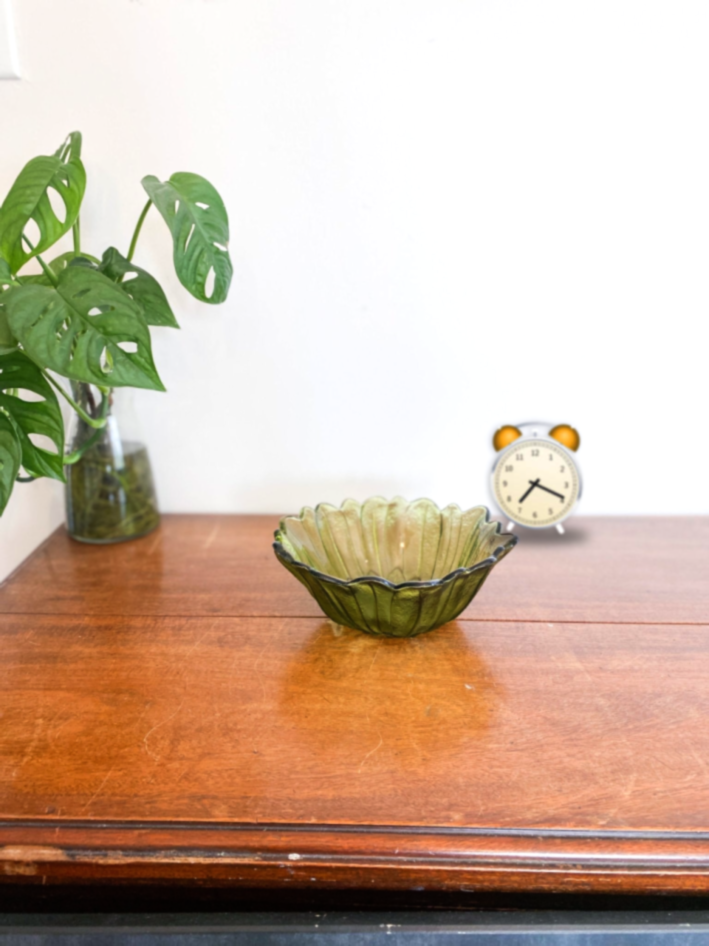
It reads 7h19
